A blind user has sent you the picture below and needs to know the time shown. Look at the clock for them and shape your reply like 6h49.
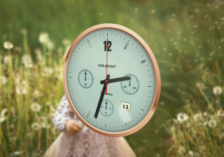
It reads 2h33
